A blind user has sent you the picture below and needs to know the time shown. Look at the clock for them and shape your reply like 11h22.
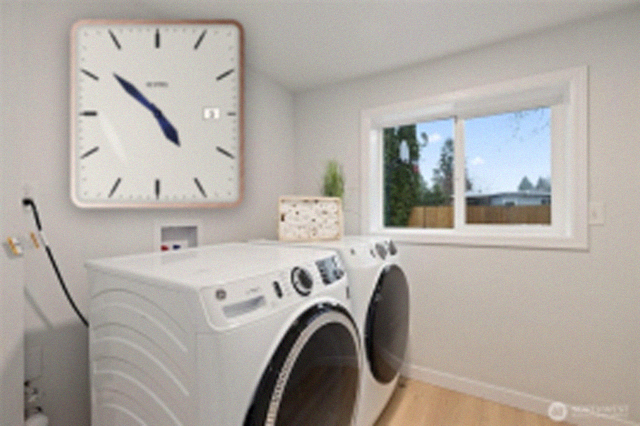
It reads 4h52
